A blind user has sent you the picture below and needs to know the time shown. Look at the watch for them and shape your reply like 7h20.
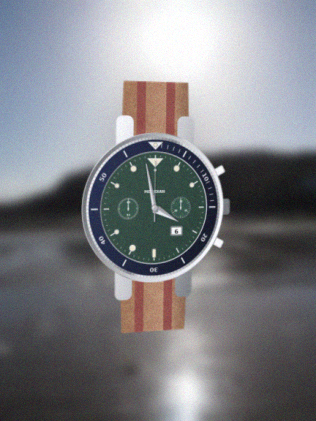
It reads 3h58
